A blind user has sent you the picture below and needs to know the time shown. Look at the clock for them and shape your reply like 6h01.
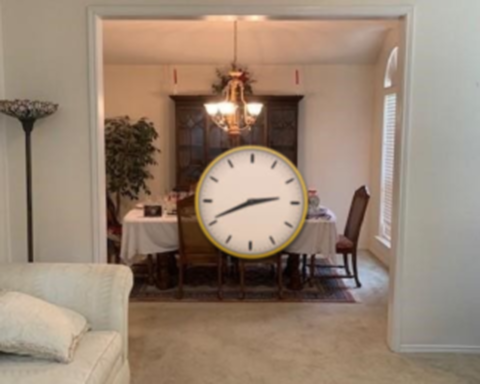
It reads 2h41
